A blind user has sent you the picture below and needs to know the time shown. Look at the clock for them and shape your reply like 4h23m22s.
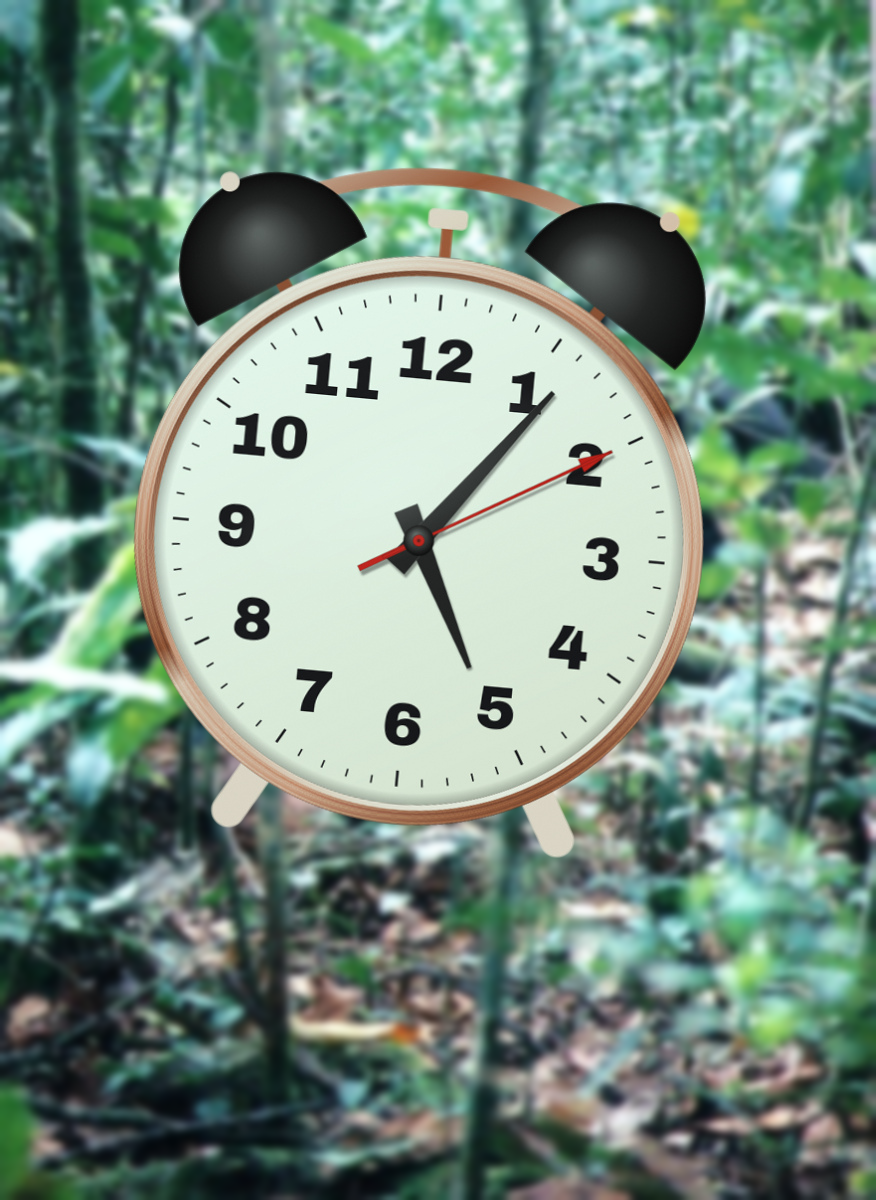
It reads 5h06m10s
